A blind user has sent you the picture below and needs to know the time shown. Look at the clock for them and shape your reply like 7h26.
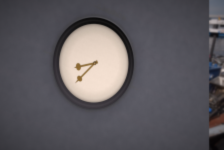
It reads 8h38
